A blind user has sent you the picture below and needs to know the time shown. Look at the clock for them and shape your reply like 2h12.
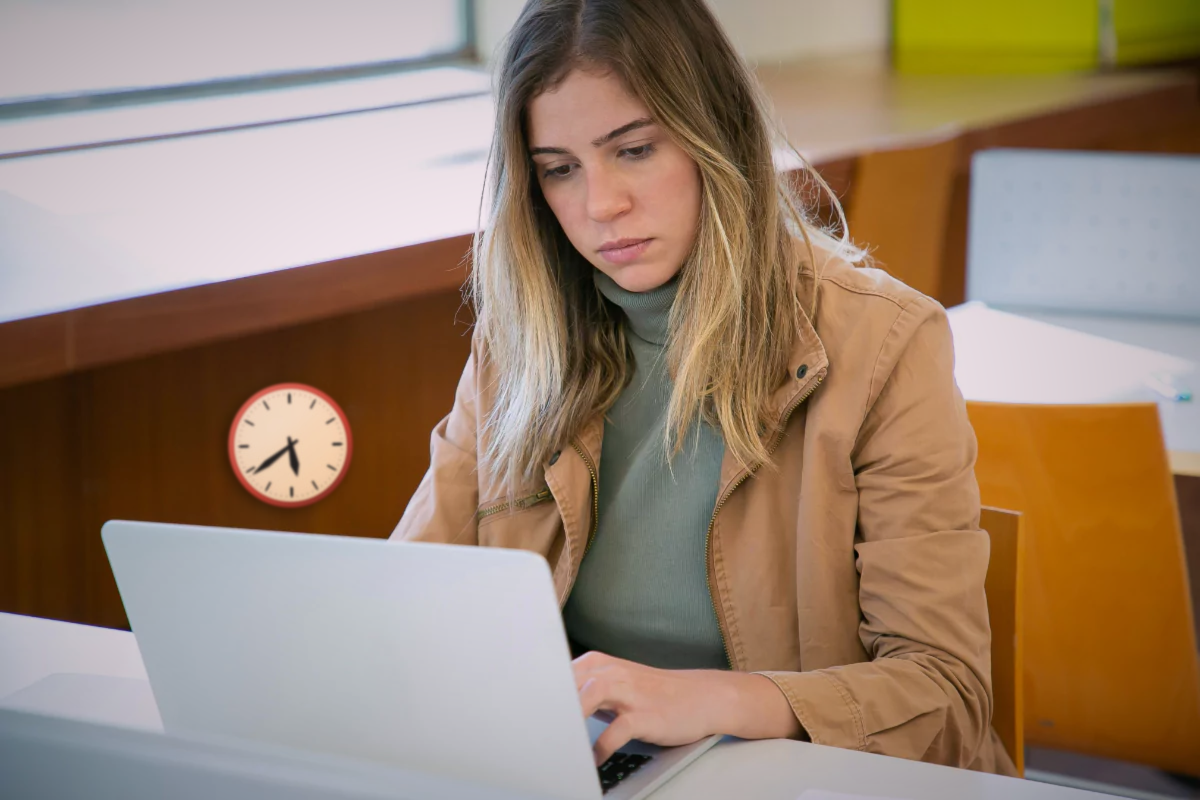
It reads 5h39
